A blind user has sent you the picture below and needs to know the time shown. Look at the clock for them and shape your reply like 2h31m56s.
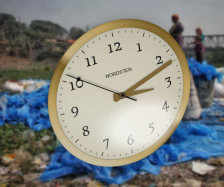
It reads 3h11m51s
